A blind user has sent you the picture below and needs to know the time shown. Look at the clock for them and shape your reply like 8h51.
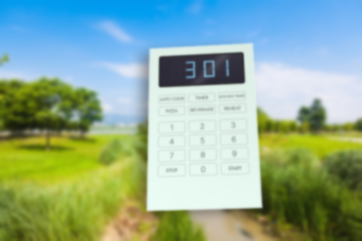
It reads 3h01
